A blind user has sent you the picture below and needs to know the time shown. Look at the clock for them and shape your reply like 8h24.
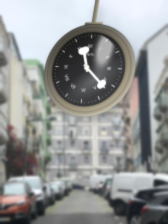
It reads 11h22
